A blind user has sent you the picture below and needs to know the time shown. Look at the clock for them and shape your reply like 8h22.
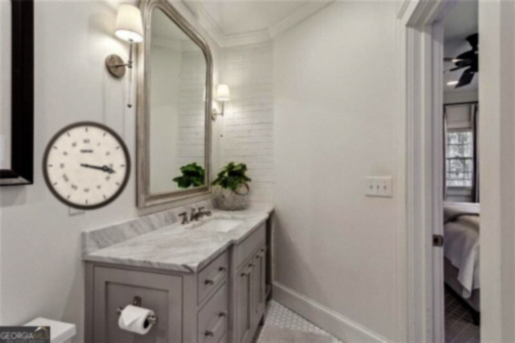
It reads 3h17
